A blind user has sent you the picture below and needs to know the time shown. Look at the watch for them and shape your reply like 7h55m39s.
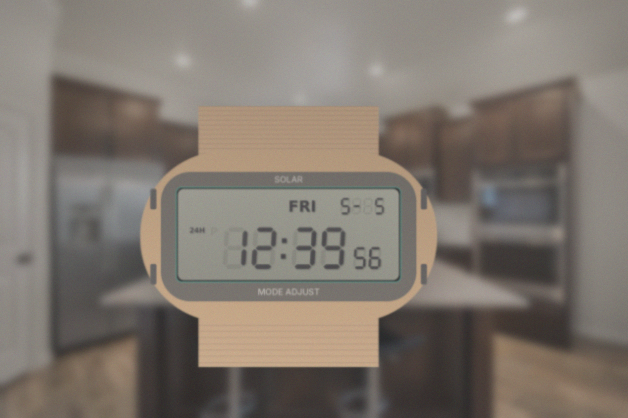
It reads 12h39m56s
